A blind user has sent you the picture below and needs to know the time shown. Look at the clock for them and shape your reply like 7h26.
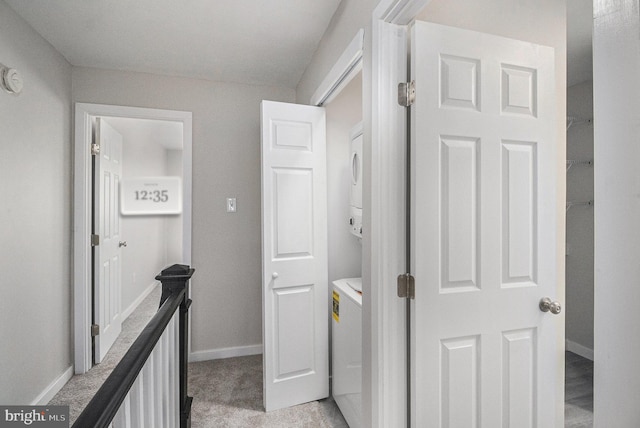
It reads 12h35
